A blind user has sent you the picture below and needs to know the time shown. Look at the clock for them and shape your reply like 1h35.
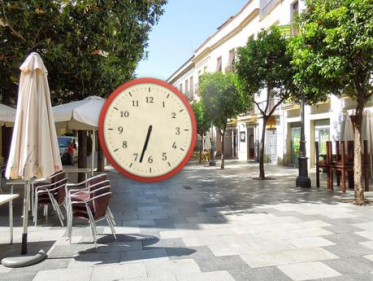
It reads 6h33
